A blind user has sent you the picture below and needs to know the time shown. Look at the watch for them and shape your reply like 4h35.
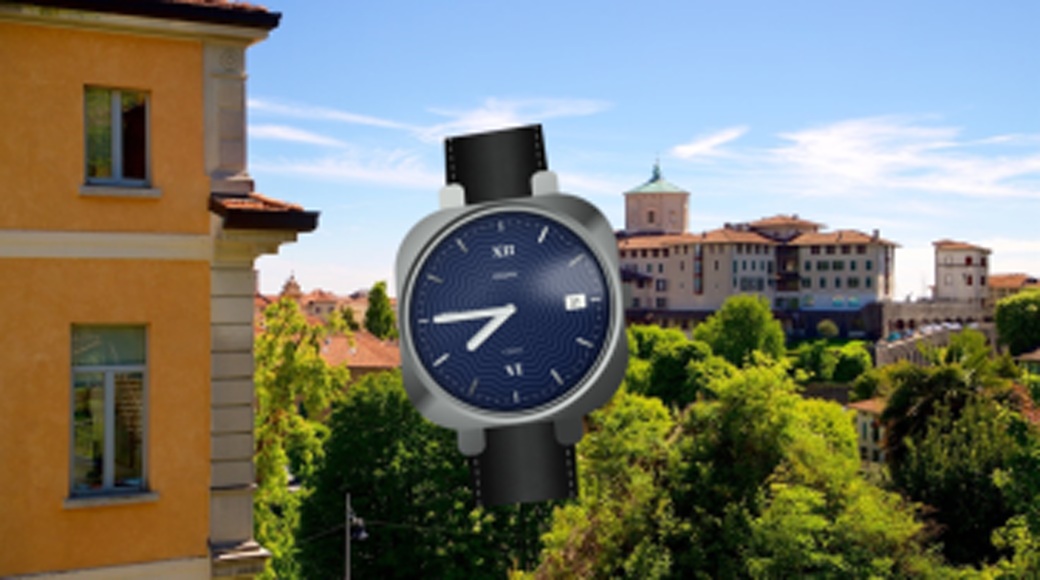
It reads 7h45
